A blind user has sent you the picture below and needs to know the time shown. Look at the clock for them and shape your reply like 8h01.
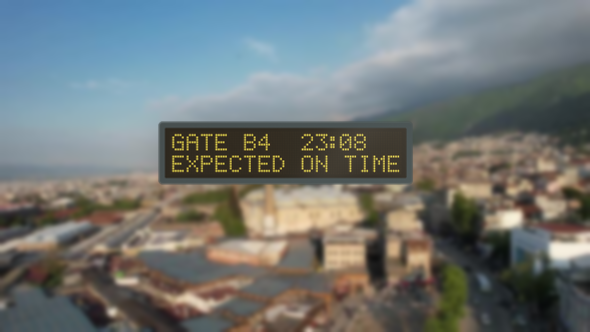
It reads 23h08
